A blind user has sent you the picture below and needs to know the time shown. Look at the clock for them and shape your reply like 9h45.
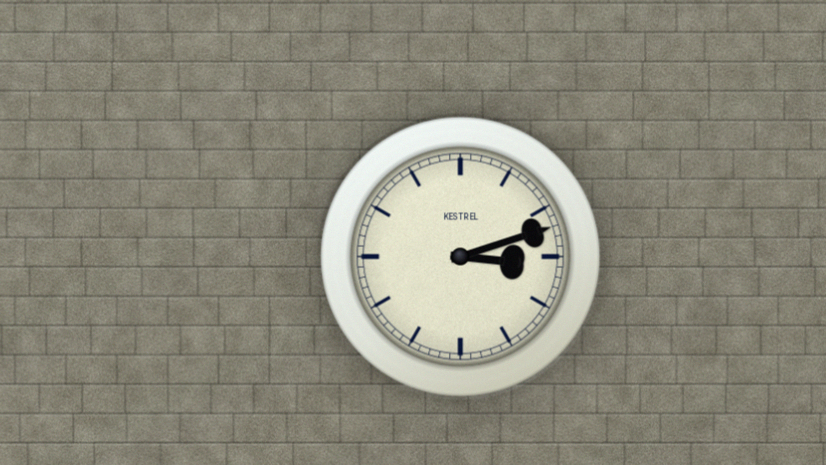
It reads 3h12
